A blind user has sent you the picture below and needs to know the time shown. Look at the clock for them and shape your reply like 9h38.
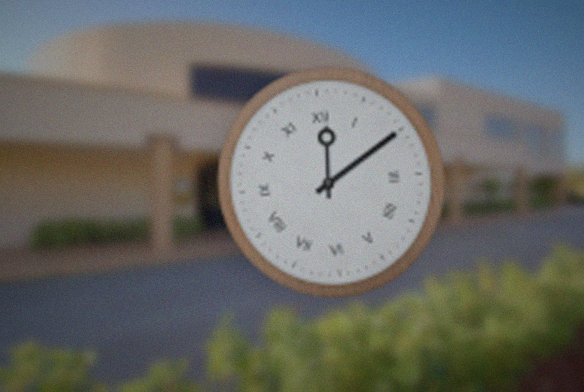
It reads 12h10
